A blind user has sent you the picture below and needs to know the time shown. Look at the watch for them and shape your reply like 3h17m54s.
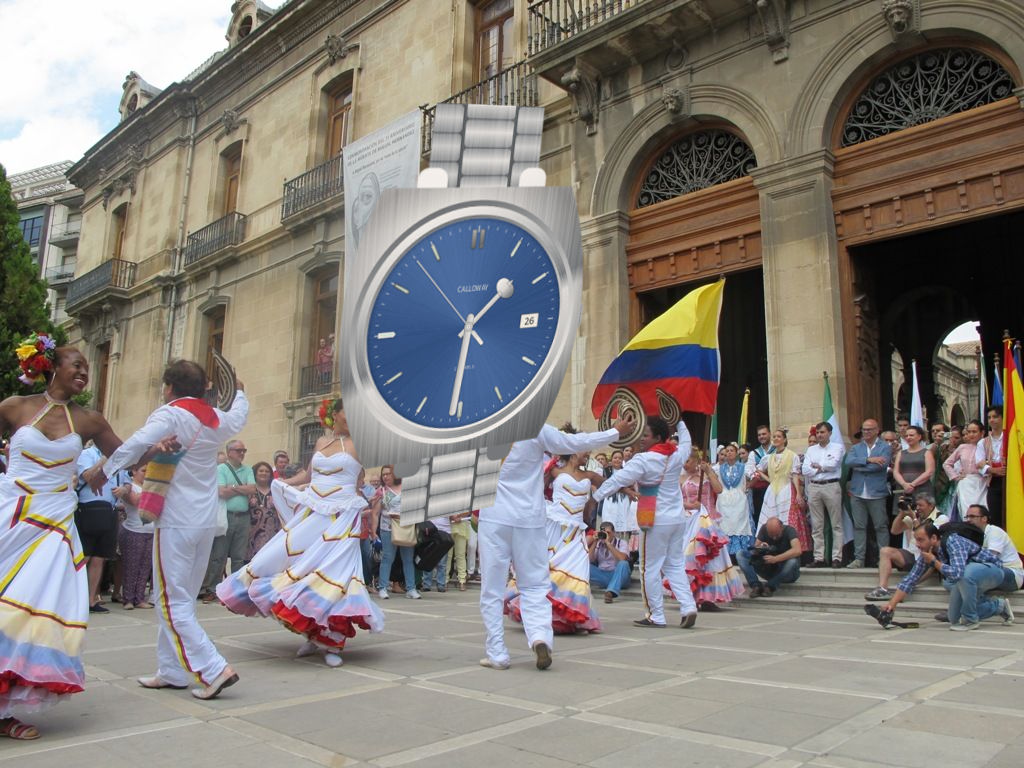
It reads 1h30m53s
